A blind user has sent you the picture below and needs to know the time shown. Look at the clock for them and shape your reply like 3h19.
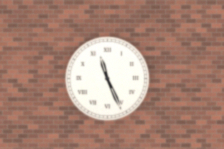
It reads 11h26
